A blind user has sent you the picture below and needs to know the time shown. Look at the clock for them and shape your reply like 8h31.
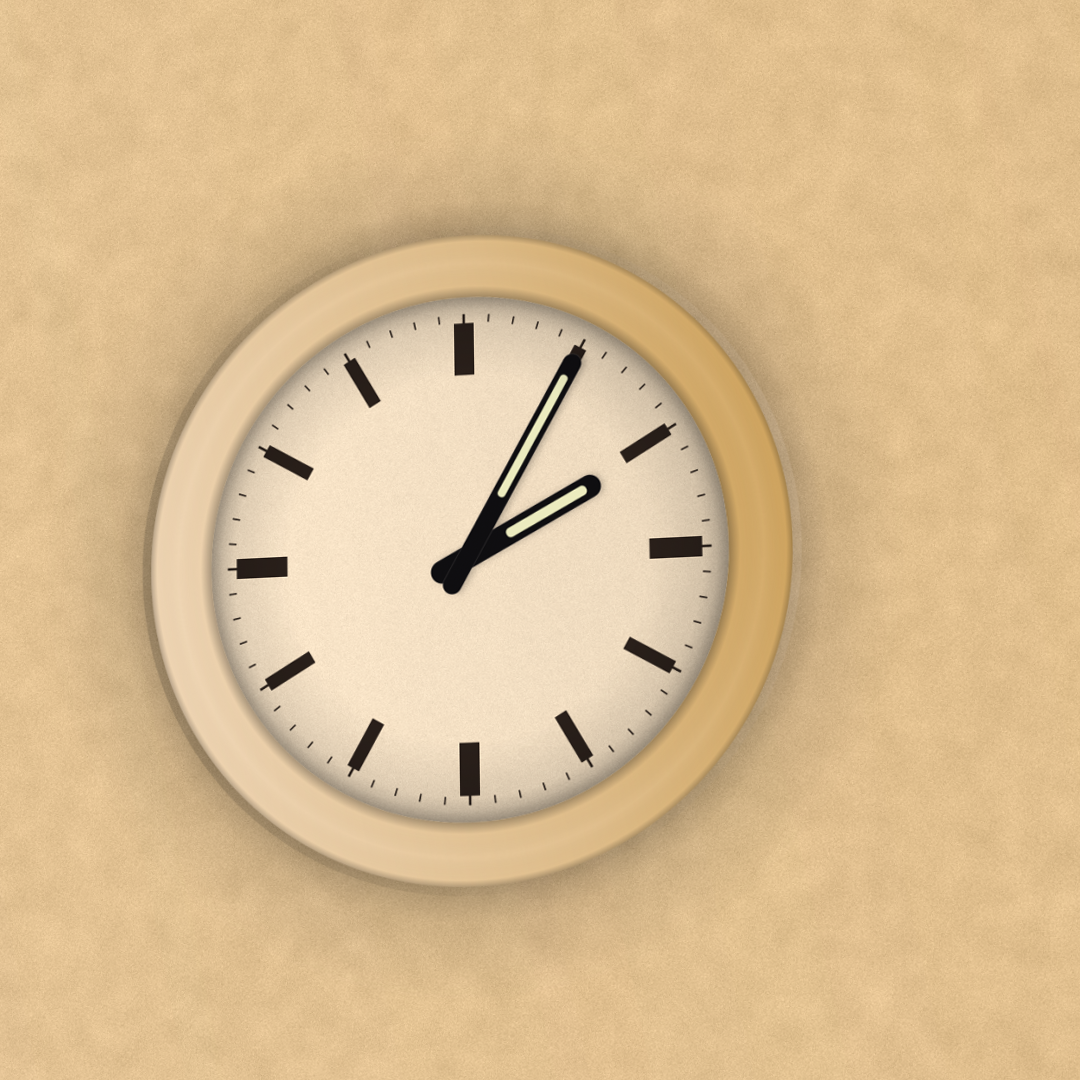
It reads 2h05
